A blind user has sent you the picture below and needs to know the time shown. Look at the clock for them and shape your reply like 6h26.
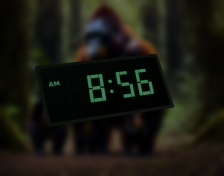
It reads 8h56
